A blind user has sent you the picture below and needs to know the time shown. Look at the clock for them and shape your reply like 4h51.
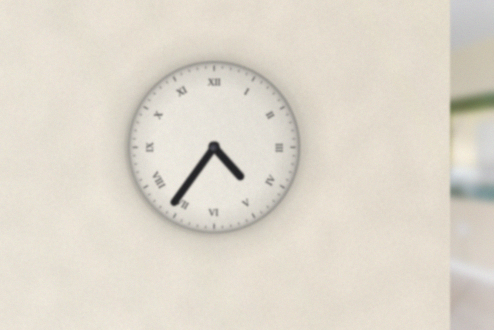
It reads 4h36
